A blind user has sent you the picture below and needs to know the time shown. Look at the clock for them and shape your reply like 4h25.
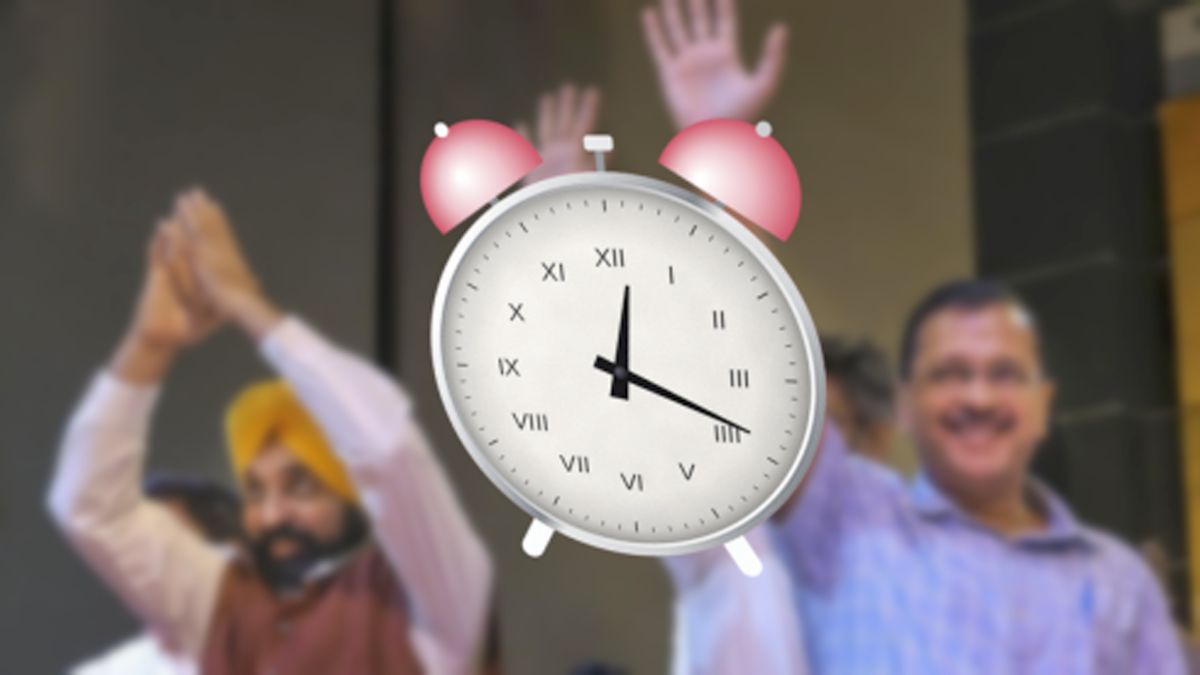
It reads 12h19
